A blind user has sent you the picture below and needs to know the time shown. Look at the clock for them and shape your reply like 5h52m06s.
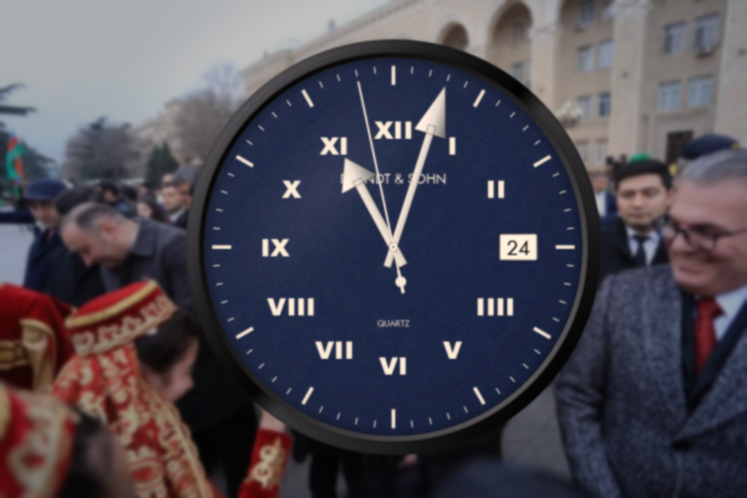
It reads 11h02m58s
